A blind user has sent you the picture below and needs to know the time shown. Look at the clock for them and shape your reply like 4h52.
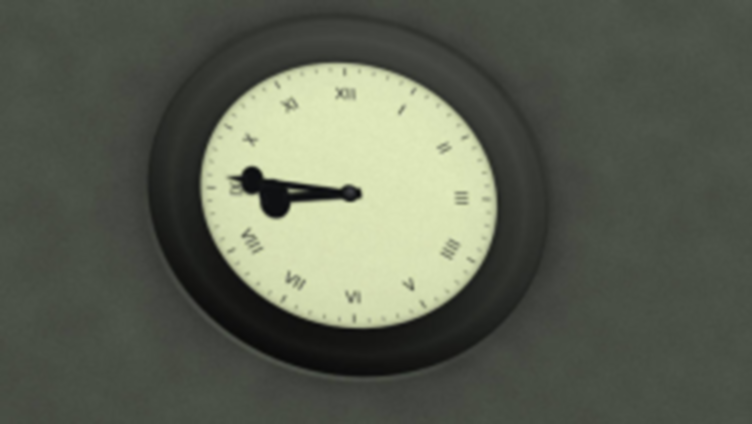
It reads 8h46
